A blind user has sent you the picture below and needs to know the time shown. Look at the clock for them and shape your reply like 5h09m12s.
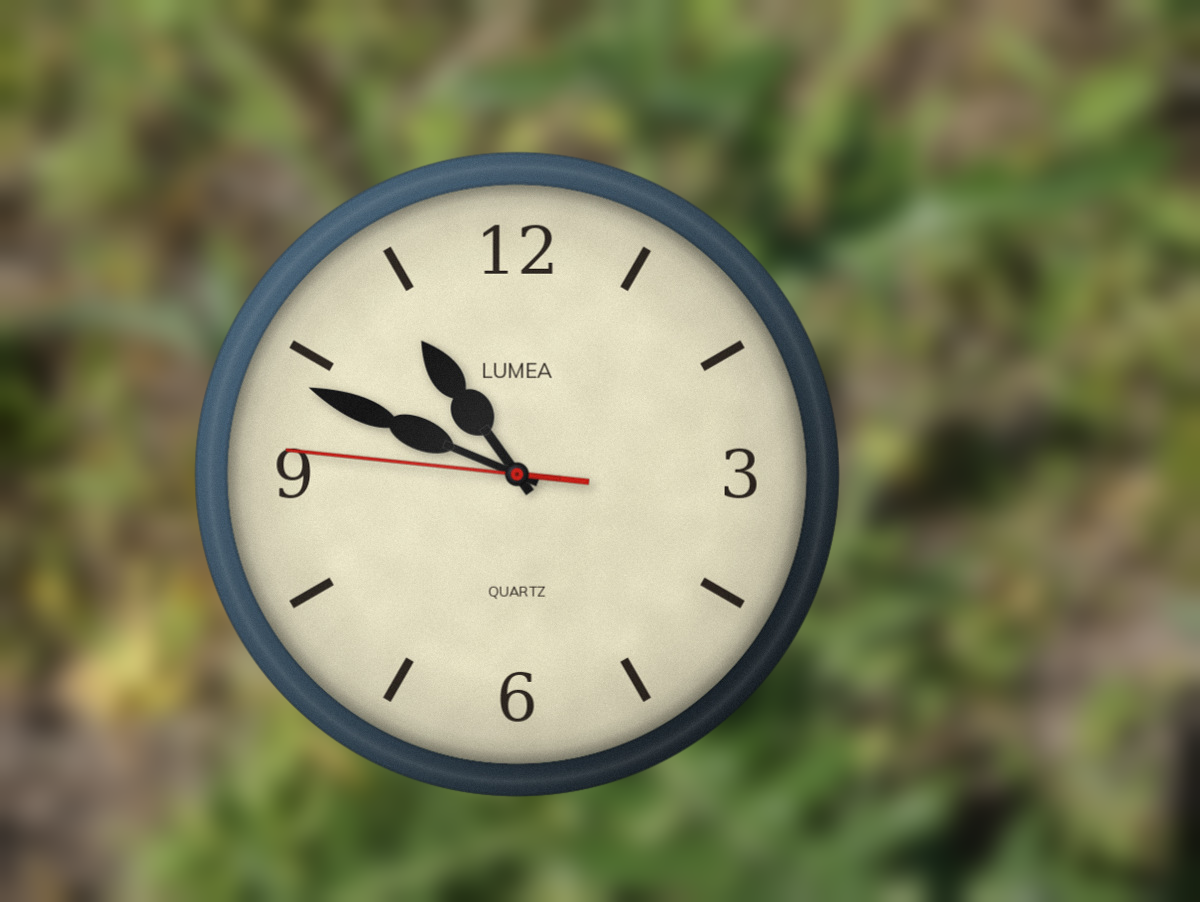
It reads 10h48m46s
